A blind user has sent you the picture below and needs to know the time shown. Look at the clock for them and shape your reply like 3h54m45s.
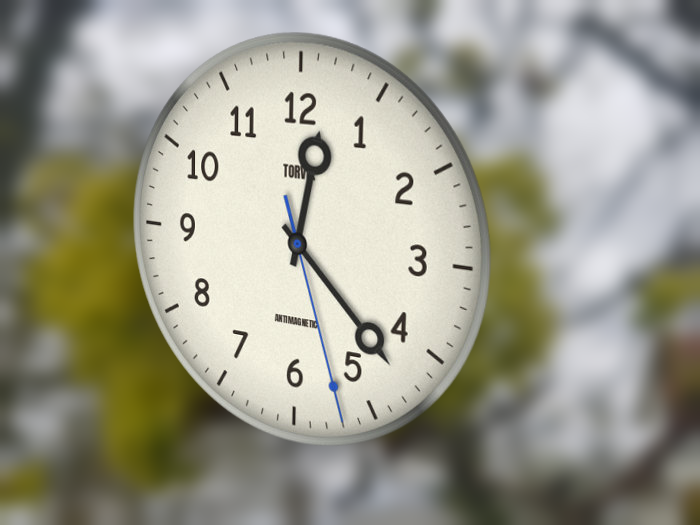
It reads 12h22m27s
